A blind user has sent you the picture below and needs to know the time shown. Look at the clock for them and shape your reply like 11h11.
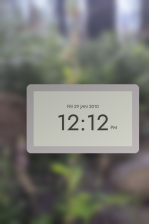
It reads 12h12
